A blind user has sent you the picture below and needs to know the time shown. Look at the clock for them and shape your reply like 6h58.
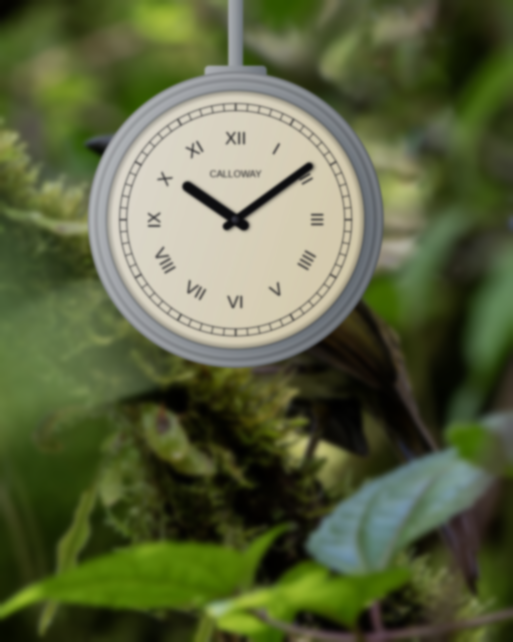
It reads 10h09
